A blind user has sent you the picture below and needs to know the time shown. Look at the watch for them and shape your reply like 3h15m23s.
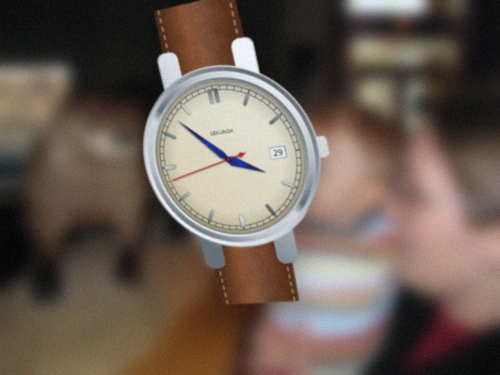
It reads 3h52m43s
